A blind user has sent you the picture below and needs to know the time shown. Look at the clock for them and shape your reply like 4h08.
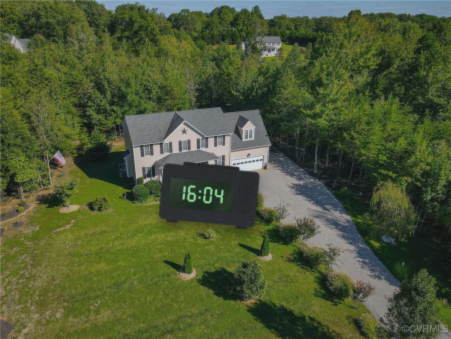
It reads 16h04
